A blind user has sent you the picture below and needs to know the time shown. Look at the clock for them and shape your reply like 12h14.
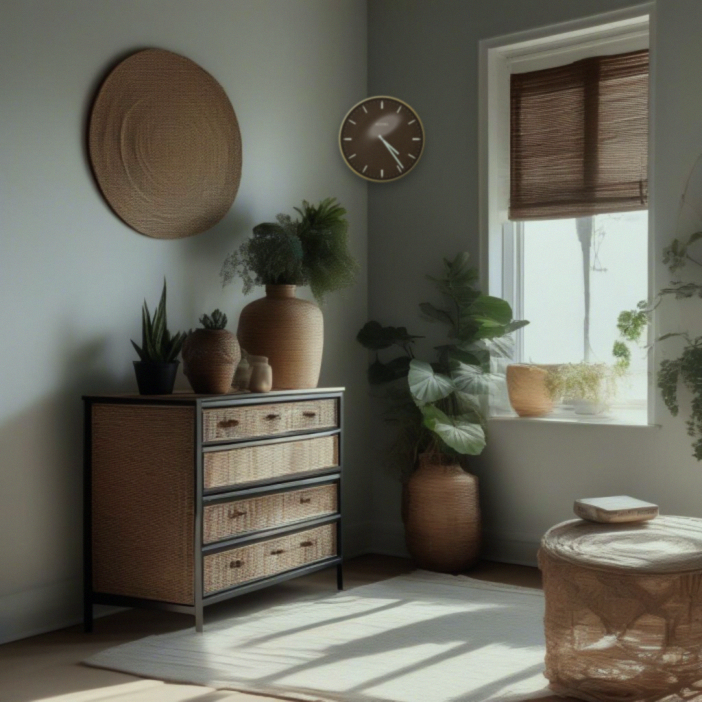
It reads 4h24
